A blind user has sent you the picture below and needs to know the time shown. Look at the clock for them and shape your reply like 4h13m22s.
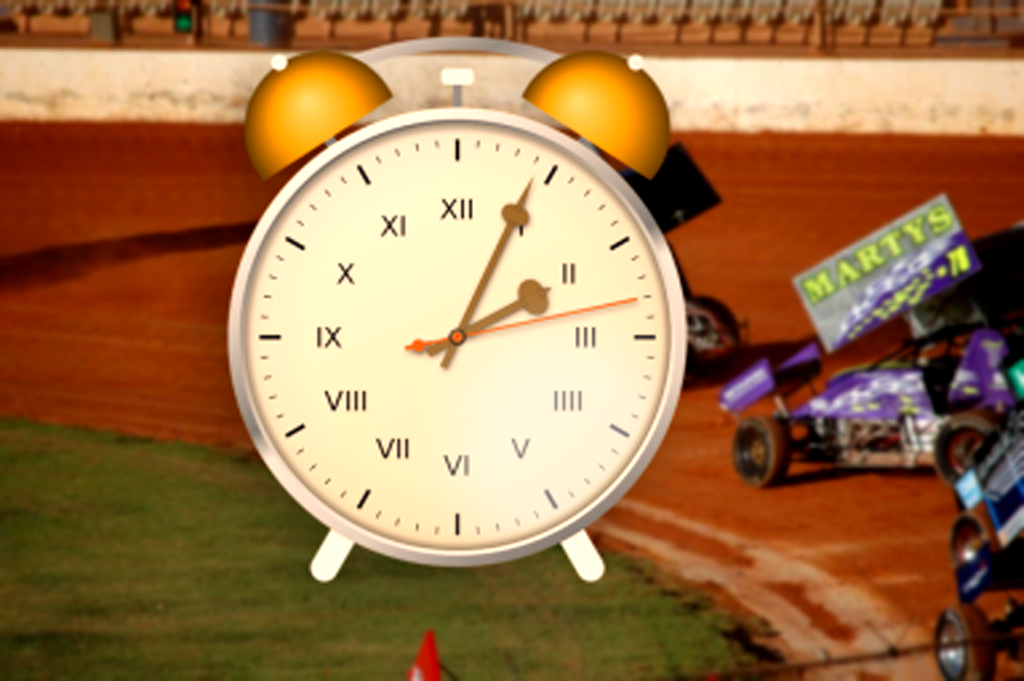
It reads 2h04m13s
